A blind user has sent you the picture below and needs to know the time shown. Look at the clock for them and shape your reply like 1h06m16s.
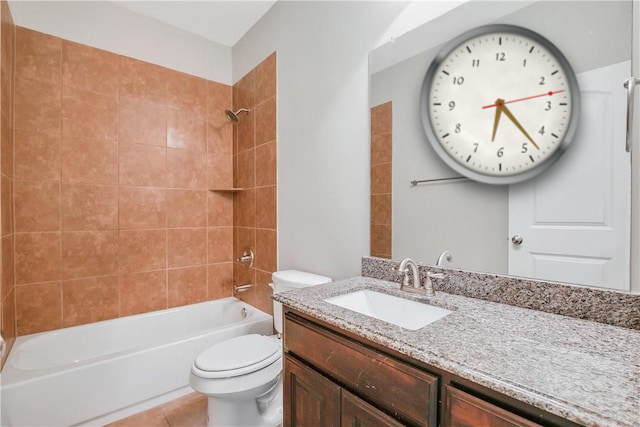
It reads 6h23m13s
